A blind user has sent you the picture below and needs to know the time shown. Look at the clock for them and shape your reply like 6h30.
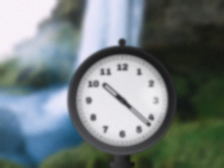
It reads 10h22
